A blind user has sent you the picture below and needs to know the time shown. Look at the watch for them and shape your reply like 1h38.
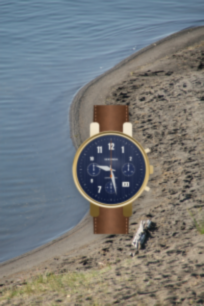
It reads 9h28
